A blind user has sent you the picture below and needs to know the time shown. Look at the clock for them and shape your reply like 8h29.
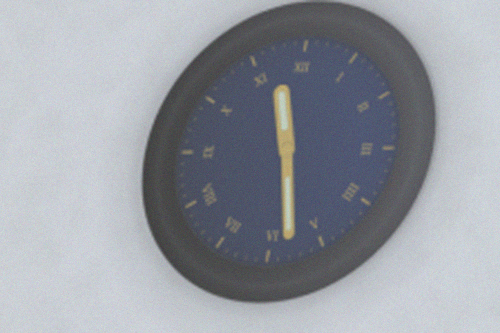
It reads 11h28
